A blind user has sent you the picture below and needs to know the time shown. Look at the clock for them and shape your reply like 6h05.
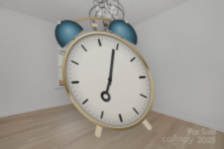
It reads 7h04
